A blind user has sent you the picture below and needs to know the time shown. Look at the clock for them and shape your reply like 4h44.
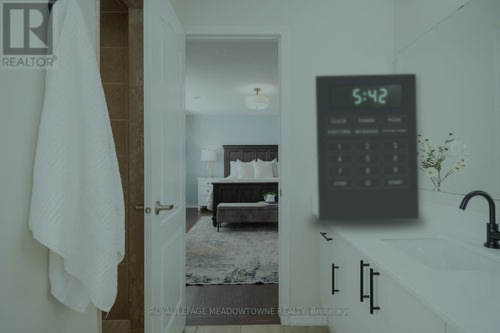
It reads 5h42
